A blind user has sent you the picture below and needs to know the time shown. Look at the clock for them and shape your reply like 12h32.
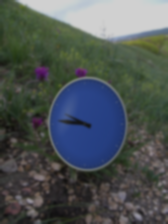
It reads 9h46
